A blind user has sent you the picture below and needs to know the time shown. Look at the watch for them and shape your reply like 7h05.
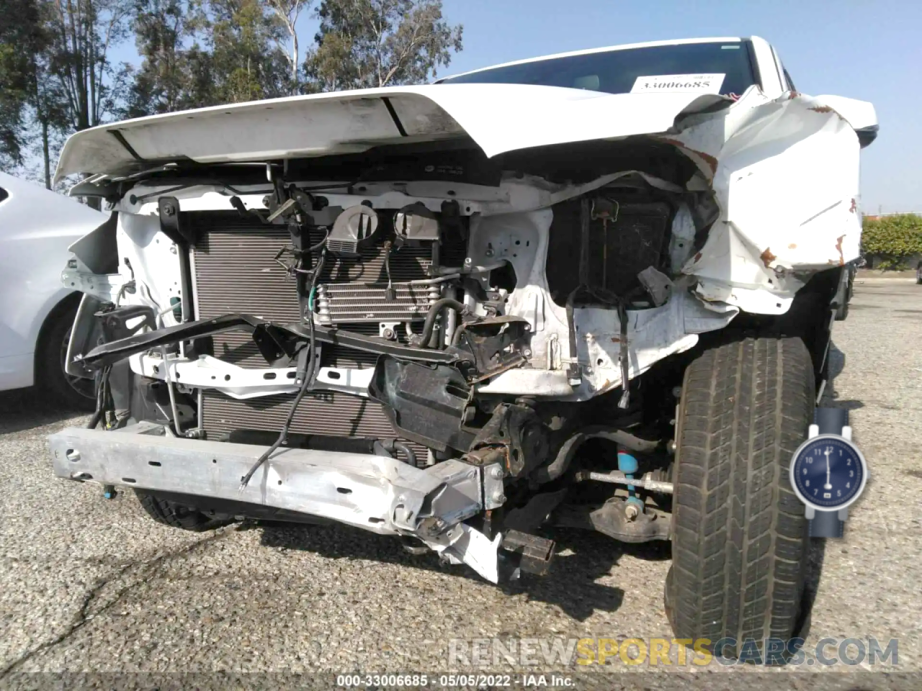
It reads 5h59
